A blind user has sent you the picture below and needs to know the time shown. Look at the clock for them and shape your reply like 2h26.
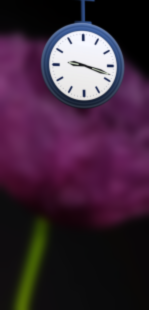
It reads 9h18
